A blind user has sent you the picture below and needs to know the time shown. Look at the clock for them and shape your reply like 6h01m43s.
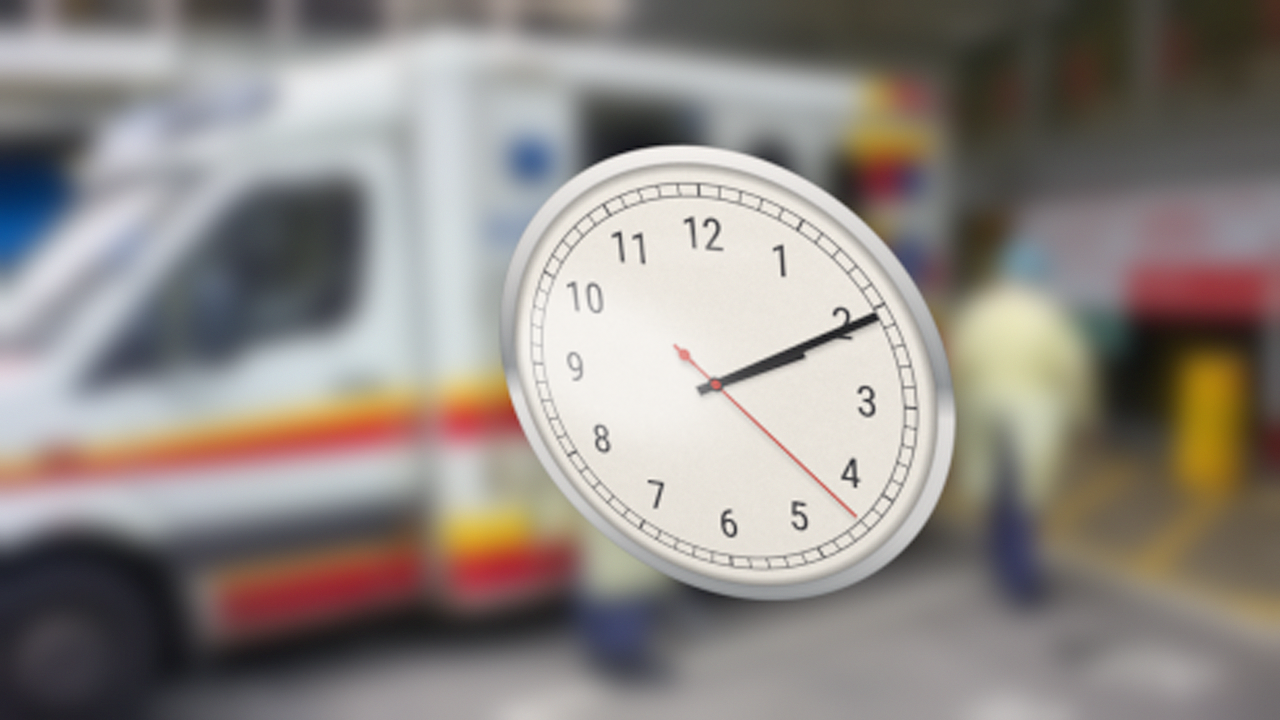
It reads 2h10m22s
